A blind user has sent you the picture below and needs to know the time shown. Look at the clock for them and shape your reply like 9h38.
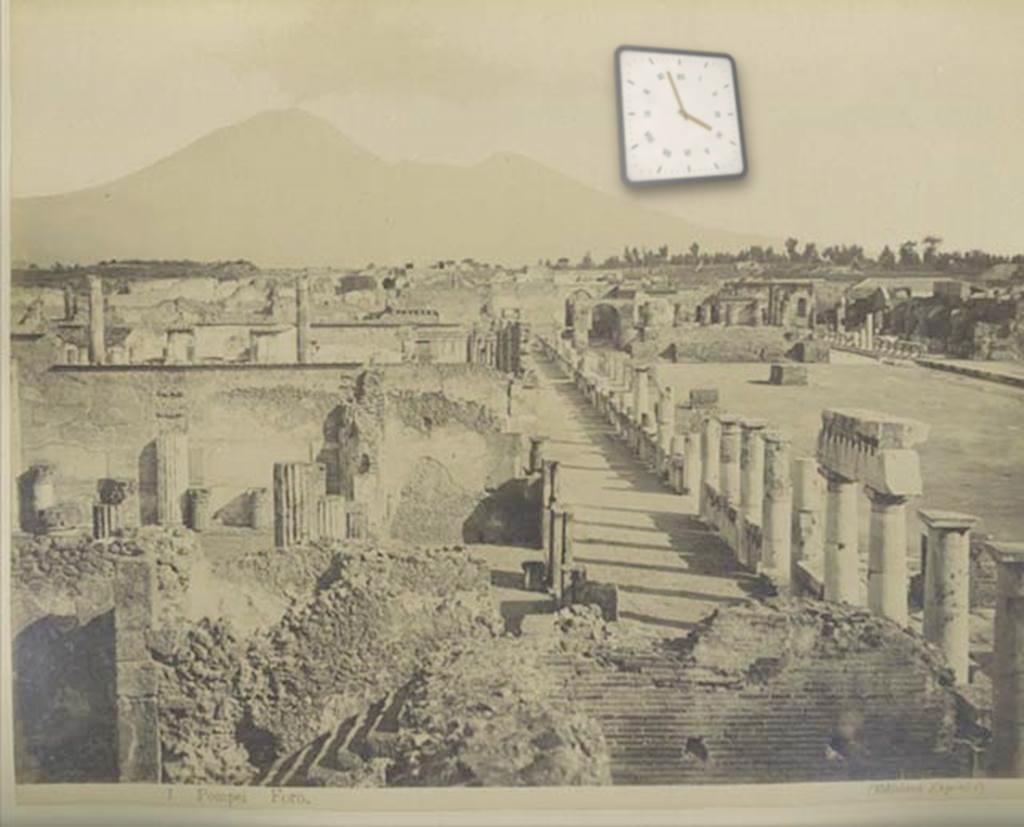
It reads 3h57
